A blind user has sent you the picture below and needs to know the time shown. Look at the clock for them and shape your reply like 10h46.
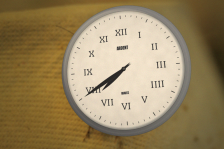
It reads 7h40
